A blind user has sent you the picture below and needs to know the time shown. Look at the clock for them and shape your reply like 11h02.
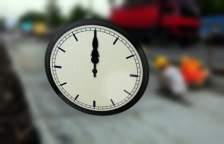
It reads 12h00
